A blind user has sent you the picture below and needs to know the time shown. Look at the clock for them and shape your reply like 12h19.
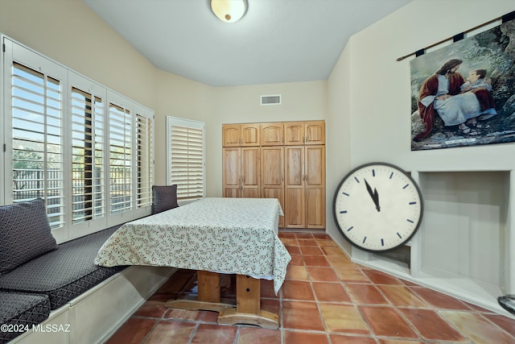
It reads 11h57
